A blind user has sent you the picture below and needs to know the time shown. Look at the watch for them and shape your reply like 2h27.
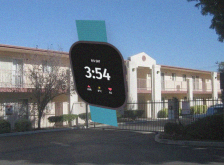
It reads 3h54
